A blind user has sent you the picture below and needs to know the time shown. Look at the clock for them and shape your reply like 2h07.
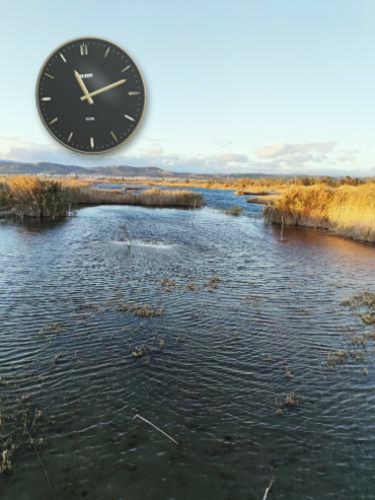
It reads 11h12
